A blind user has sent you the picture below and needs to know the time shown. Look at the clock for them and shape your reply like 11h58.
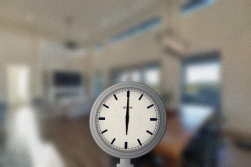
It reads 6h00
